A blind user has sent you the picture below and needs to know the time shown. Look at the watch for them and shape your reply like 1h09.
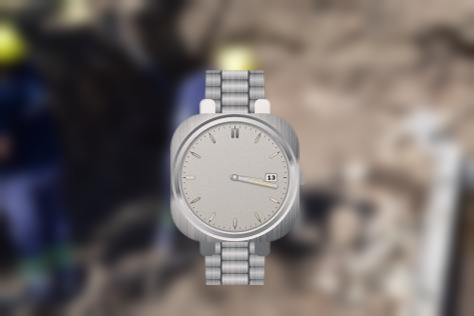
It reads 3h17
